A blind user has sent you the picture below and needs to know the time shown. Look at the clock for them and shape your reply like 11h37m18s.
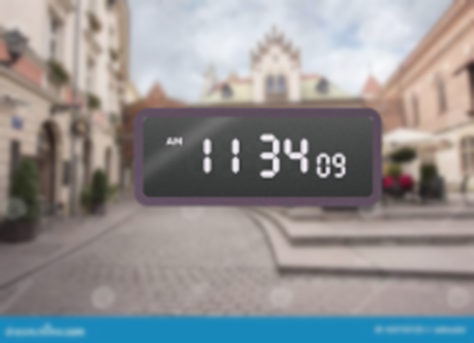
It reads 11h34m09s
